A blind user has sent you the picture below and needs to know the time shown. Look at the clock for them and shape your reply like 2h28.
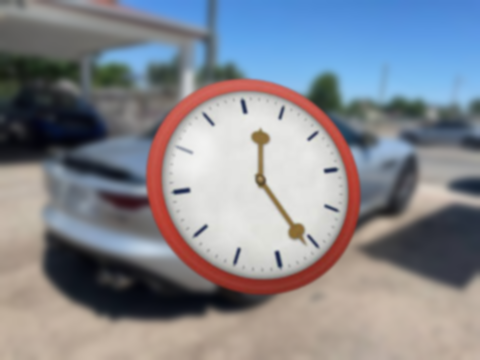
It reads 12h26
